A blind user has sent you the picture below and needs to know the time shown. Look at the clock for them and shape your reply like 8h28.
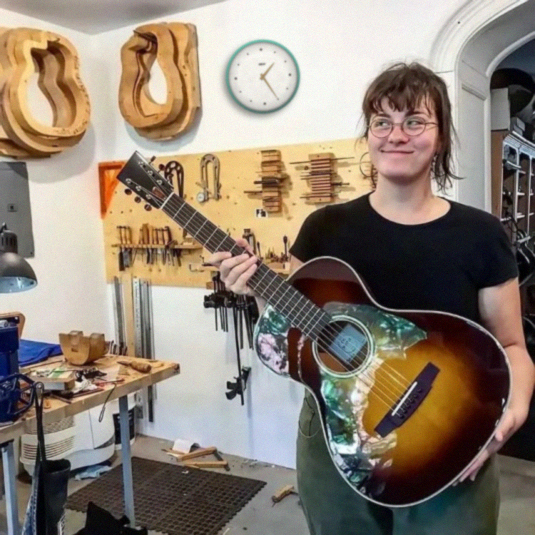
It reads 1h25
